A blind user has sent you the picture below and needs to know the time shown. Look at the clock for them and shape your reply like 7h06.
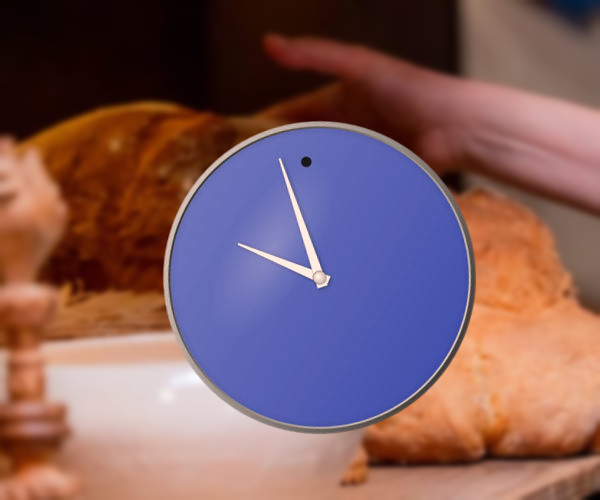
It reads 9h58
